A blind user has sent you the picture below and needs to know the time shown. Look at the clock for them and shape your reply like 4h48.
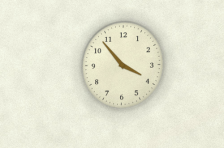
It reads 3h53
